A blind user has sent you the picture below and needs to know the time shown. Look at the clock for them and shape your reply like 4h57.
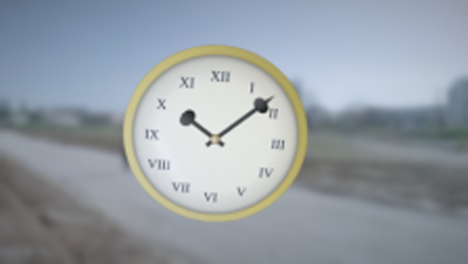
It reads 10h08
